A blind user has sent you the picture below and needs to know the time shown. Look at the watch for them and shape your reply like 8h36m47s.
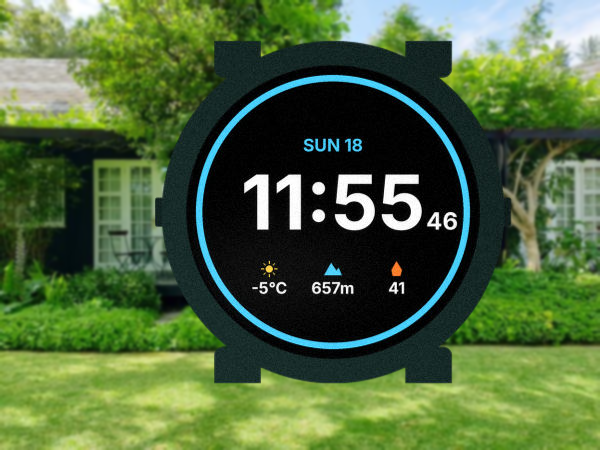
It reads 11h55m46s
